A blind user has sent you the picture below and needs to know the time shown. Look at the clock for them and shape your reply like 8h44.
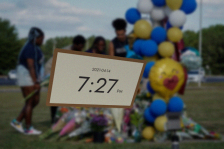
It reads 7h27
